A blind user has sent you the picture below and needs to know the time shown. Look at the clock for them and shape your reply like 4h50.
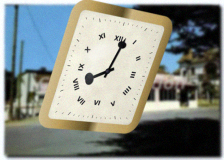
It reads 8h02
